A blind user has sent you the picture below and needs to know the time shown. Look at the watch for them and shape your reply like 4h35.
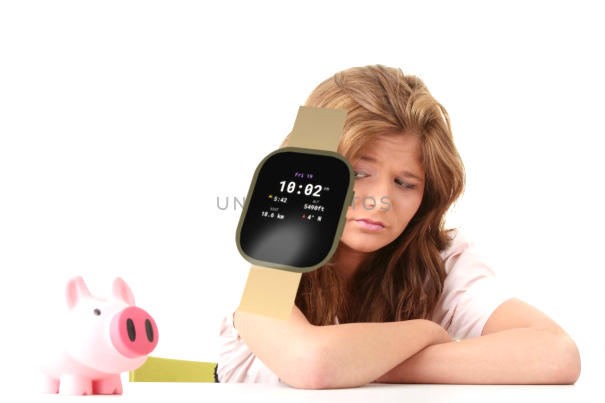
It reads 10h02
